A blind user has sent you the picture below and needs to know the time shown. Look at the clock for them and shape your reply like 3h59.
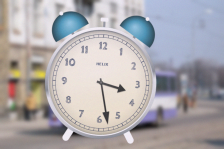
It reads 3h28
